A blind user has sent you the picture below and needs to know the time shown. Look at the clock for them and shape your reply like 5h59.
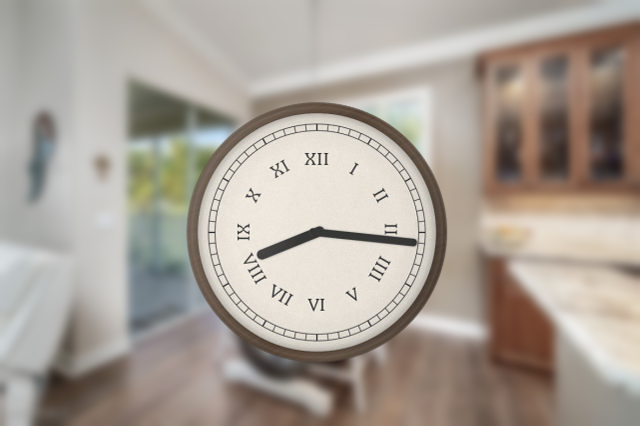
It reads 8h16
